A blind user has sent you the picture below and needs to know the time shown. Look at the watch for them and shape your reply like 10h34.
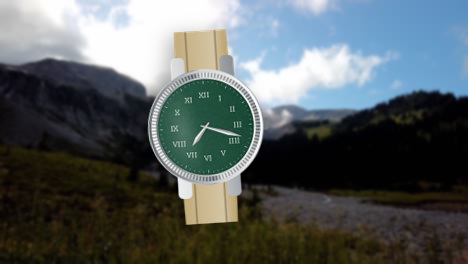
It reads 7h18
